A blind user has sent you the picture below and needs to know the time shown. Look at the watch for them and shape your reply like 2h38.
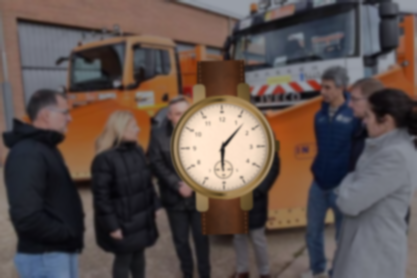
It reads 6h07
